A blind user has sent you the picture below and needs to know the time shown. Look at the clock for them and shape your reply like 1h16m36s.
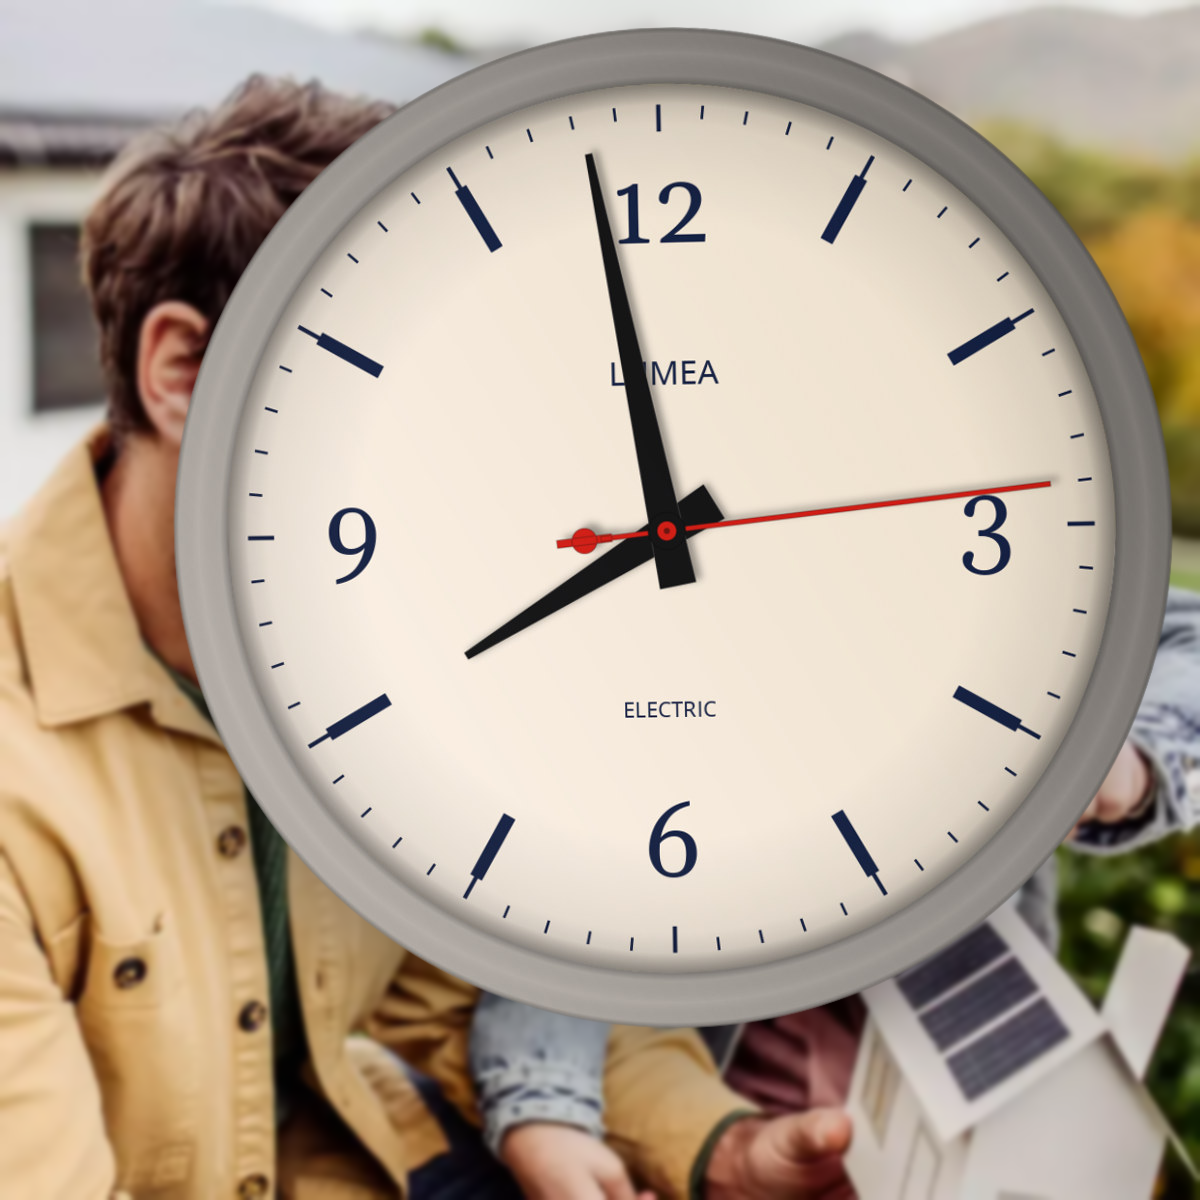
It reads 7h58m14s
